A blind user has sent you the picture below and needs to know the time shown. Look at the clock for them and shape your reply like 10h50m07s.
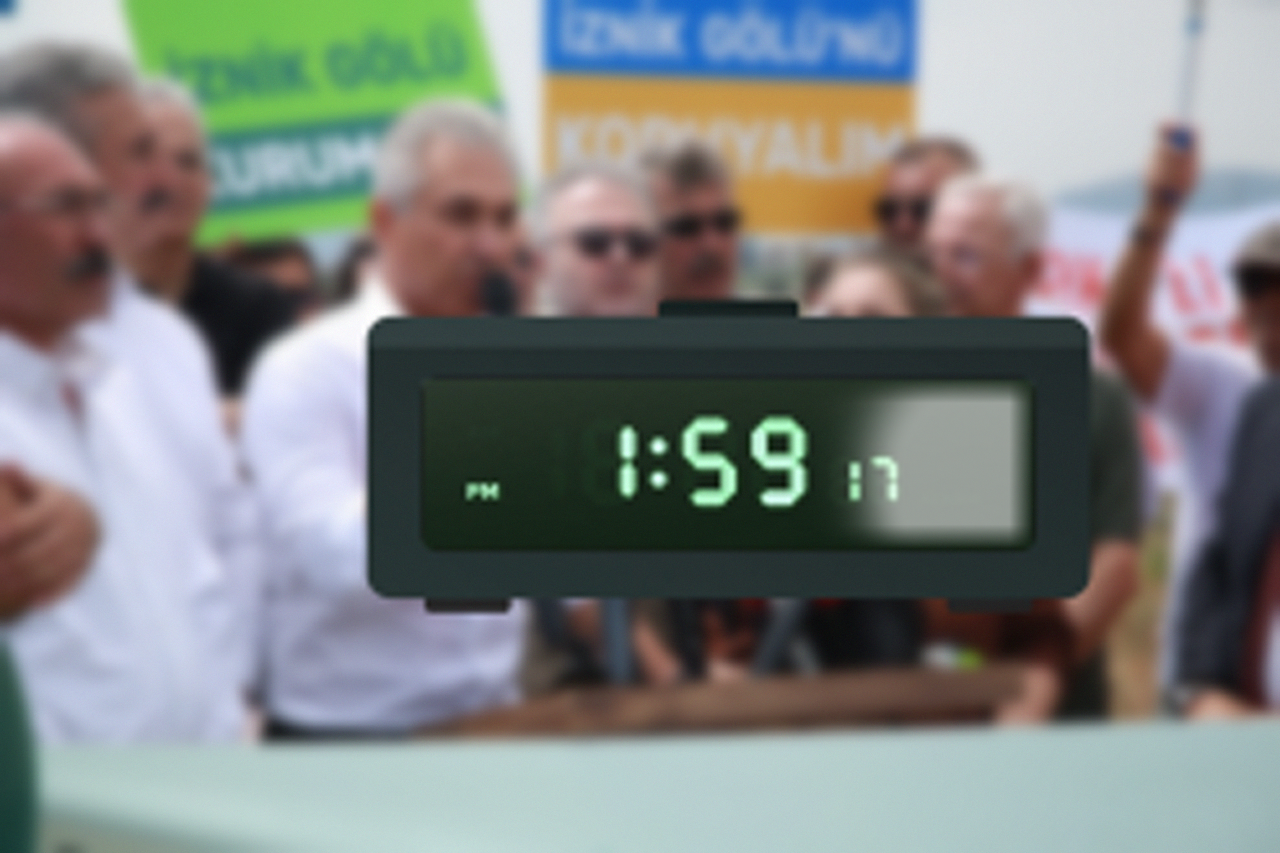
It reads 1h59m17s
